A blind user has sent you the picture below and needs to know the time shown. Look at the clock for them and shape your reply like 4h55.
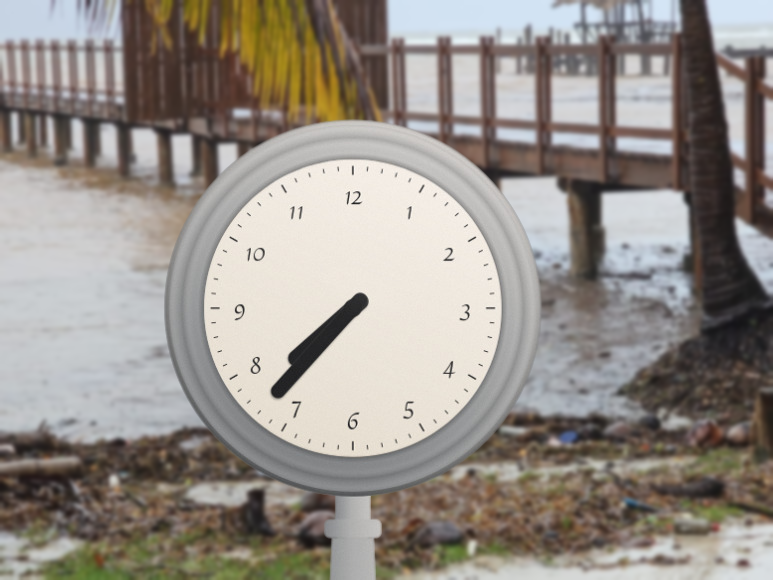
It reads 7h37
